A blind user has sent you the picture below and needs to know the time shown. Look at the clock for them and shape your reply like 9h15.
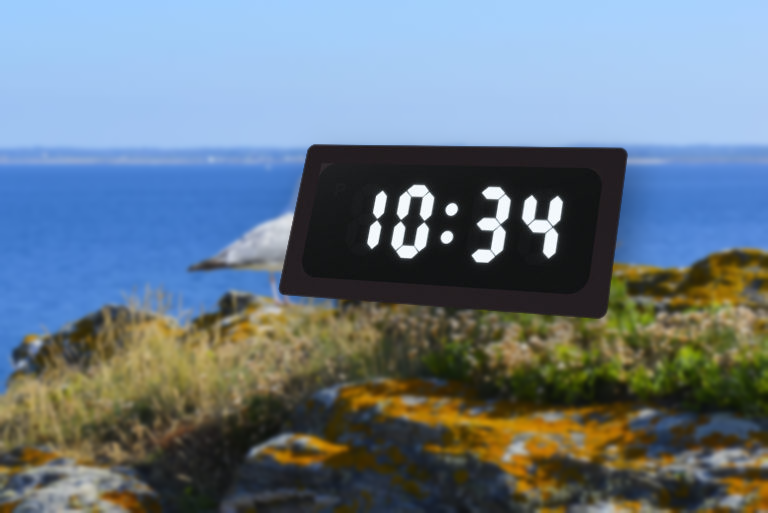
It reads 10h34
